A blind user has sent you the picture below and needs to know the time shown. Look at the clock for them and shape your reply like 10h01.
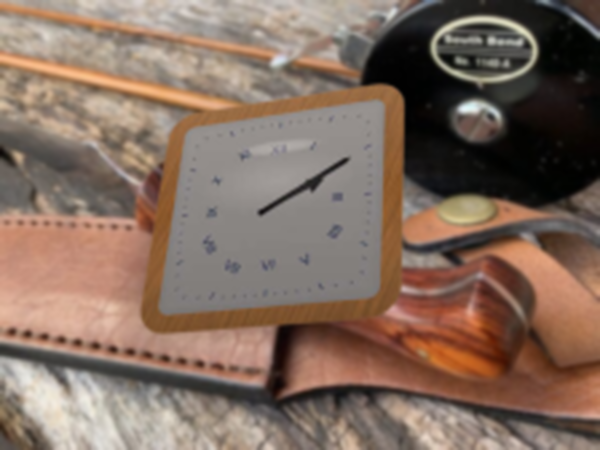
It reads 2h10
